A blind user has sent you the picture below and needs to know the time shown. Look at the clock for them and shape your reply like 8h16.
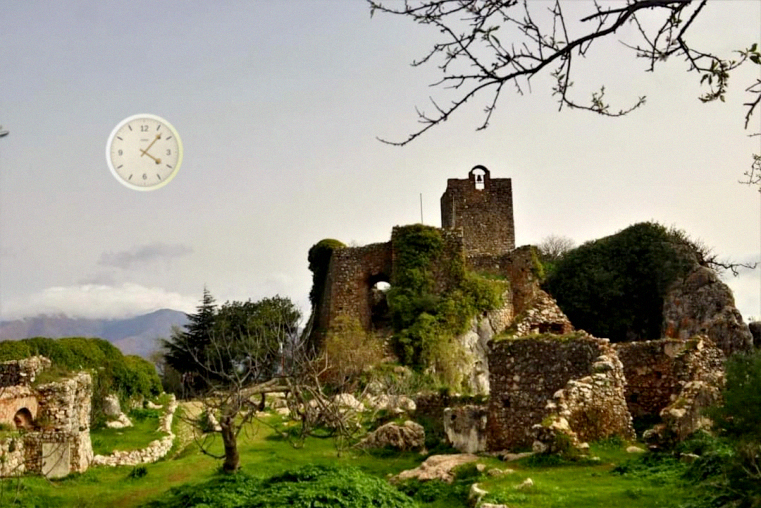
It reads 4h07
